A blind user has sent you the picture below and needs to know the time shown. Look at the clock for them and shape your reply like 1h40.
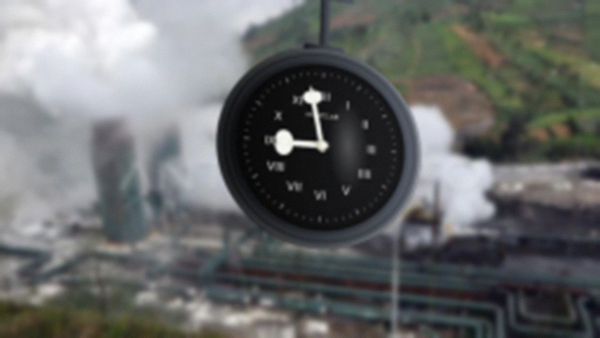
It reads 8h58
